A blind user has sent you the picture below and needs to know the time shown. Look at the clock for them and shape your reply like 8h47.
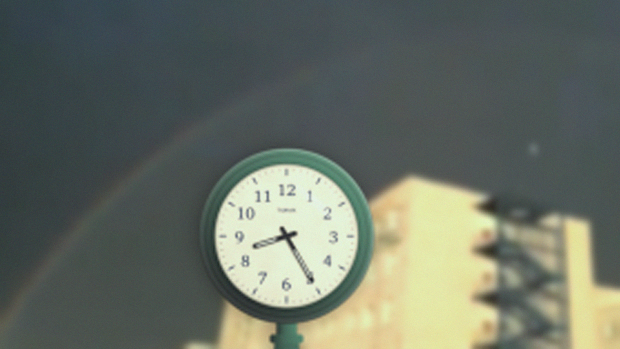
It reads 8h25
